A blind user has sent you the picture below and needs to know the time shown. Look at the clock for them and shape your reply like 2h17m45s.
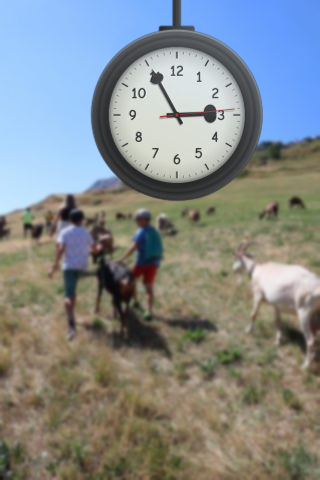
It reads 2h55m14s
